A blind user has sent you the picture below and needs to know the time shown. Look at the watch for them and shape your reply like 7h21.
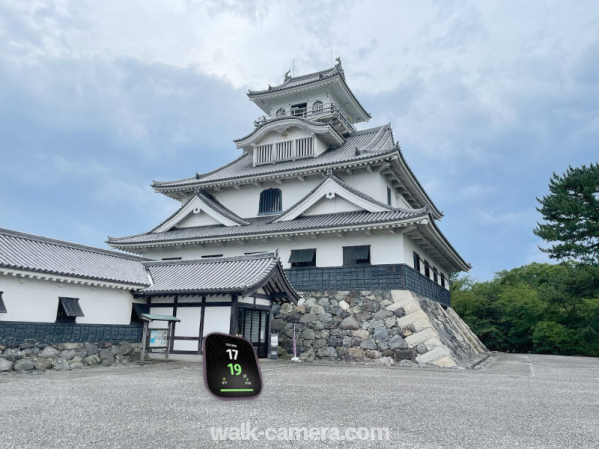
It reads 17h19
